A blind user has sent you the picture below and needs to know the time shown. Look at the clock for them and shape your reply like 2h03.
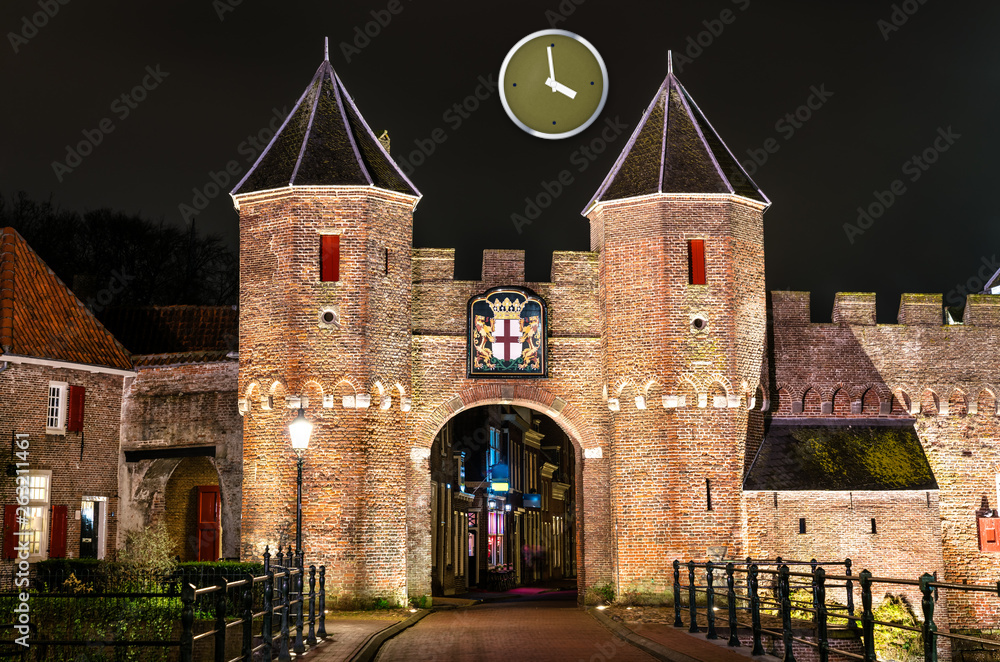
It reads 3h59
